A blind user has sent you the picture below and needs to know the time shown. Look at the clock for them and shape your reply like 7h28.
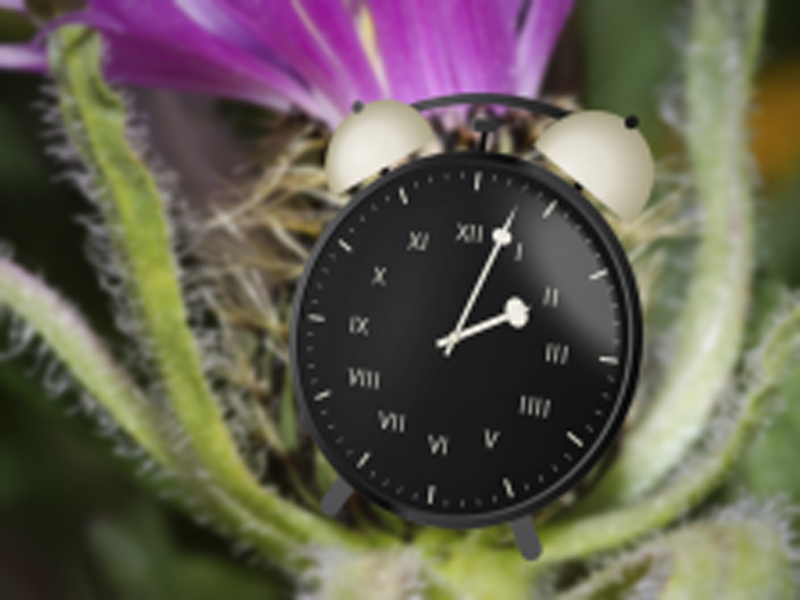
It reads 2h03
